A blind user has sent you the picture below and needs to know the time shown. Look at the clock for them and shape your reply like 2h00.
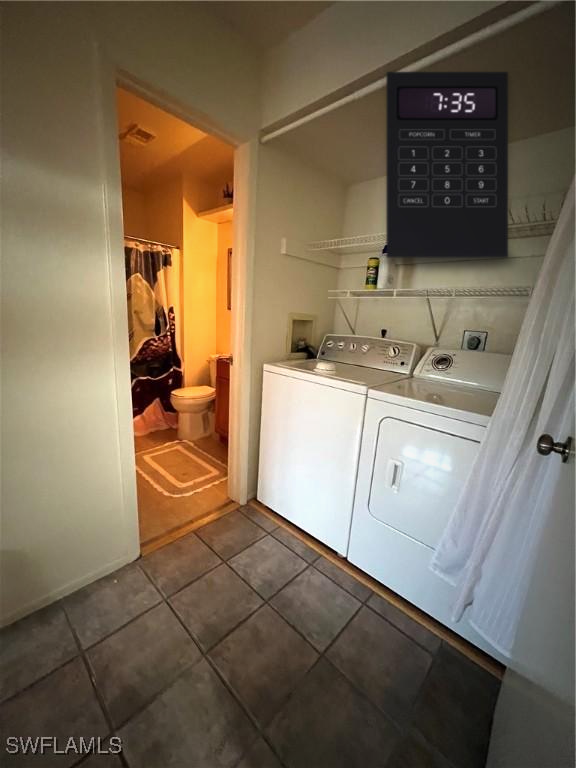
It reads 7h35
